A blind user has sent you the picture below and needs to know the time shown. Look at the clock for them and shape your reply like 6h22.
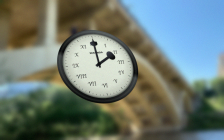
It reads 2h00
